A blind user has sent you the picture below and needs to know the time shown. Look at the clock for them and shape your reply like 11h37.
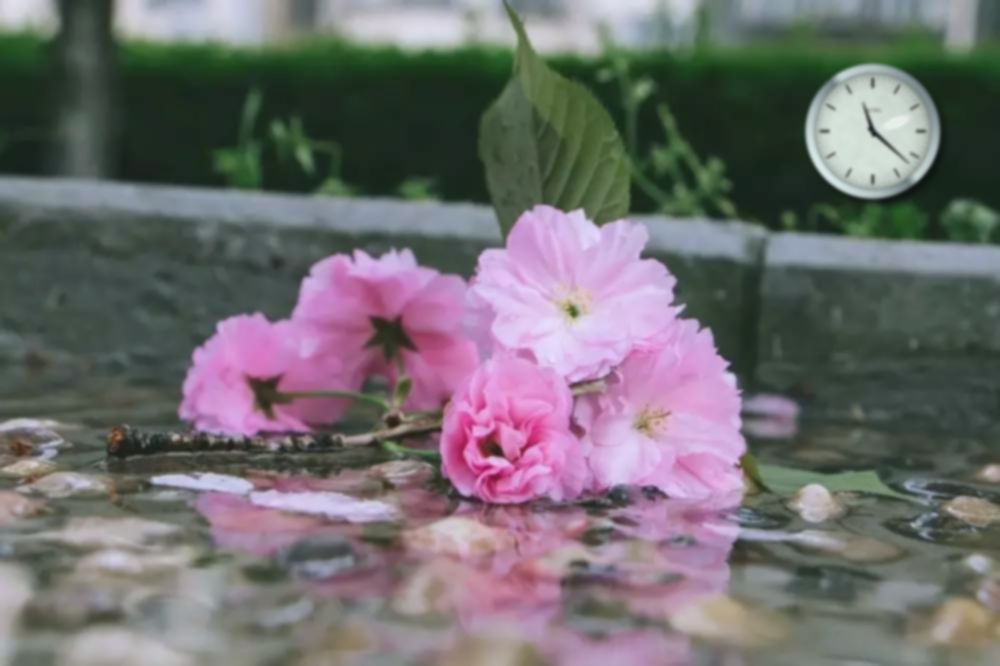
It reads 11h22
